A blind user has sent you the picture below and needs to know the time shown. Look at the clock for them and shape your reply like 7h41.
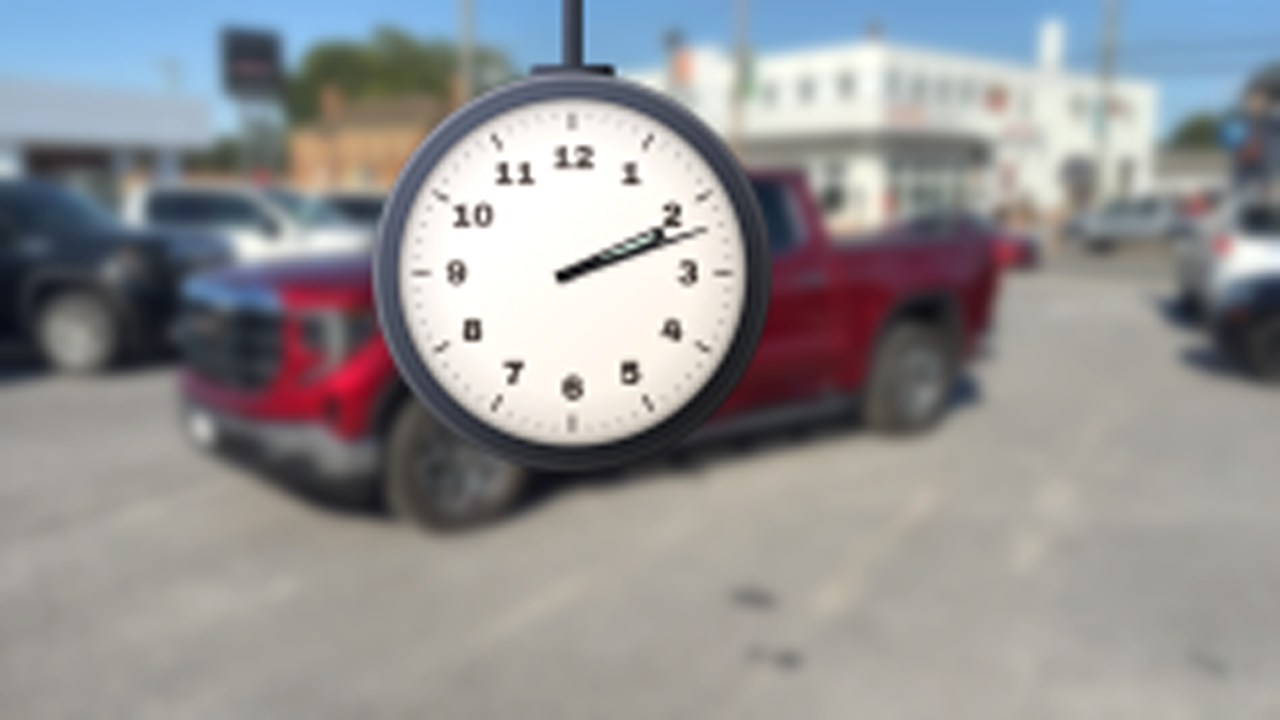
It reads 2h12
